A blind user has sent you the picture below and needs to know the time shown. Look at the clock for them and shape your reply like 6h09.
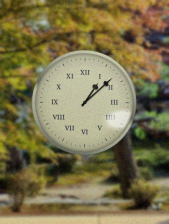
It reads 1h08
